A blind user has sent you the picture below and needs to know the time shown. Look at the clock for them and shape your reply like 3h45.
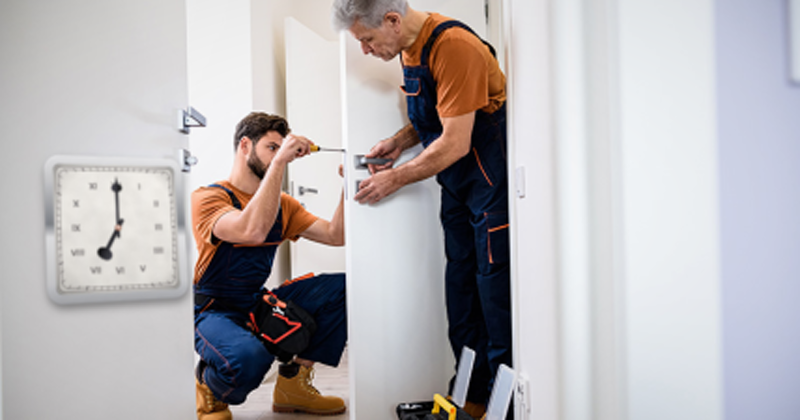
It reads 7h00
